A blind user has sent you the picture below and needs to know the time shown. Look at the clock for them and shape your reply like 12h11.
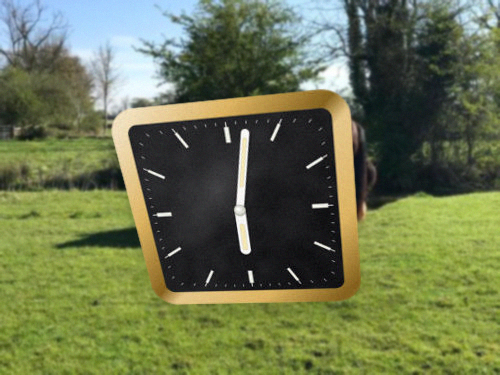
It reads 6h02
